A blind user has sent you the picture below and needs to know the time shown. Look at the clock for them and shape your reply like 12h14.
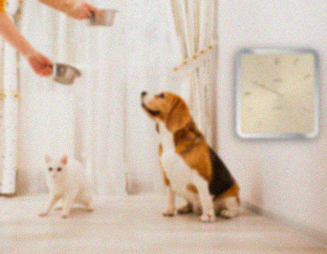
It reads 9h49
